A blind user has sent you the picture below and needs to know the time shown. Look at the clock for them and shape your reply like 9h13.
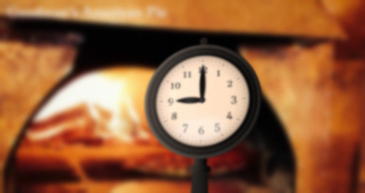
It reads 9h00
